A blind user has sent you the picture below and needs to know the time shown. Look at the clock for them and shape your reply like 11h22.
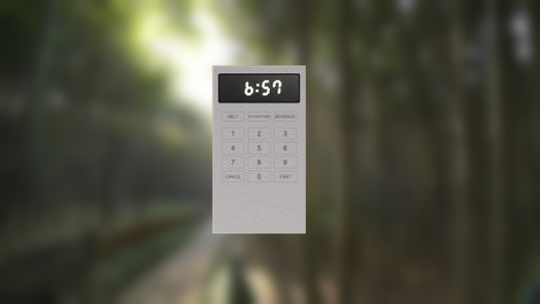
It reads 6h57
